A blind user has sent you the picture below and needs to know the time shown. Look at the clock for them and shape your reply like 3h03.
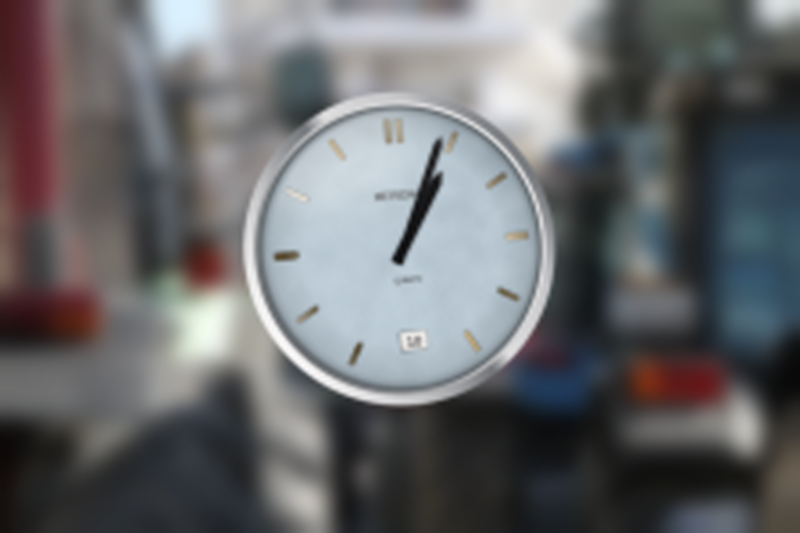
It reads 1h04
